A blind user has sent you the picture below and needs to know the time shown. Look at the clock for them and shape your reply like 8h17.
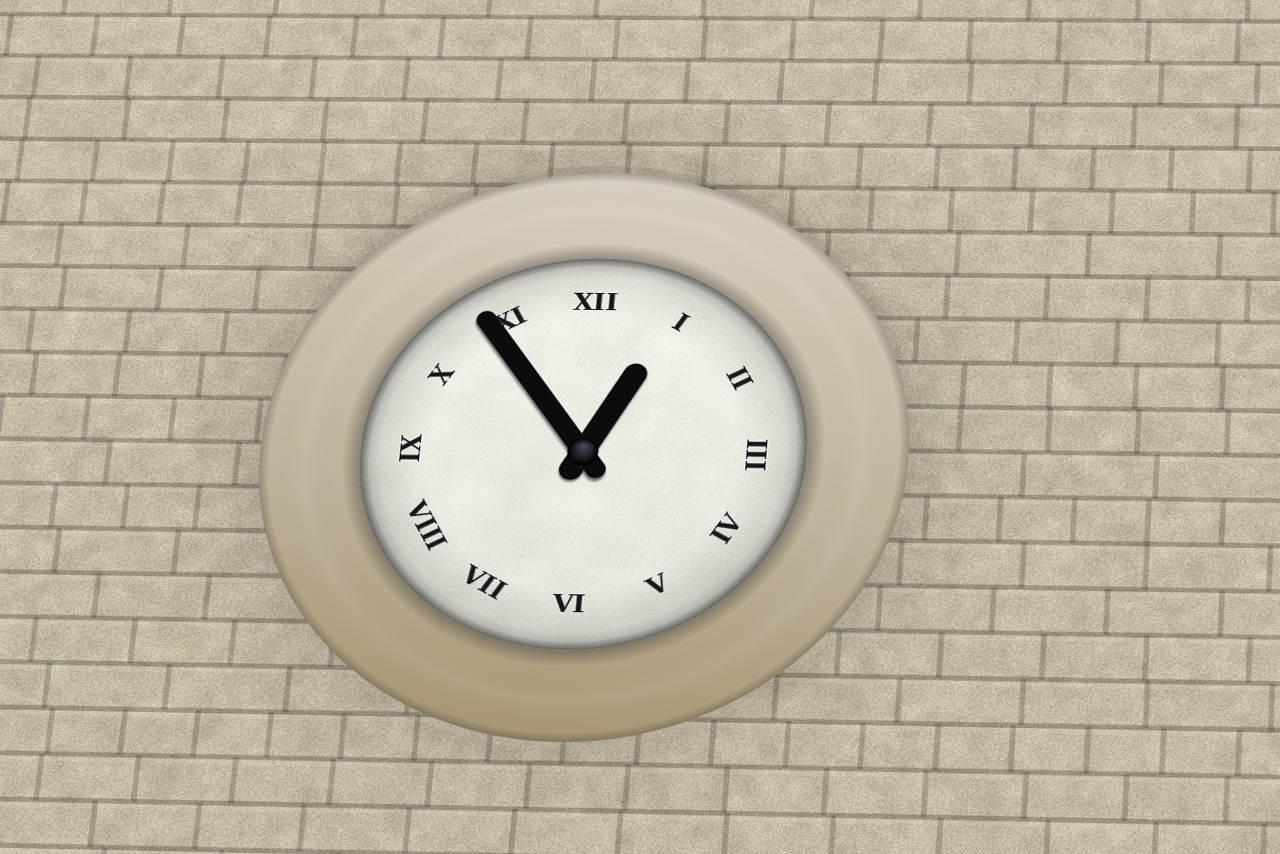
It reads 12h54
